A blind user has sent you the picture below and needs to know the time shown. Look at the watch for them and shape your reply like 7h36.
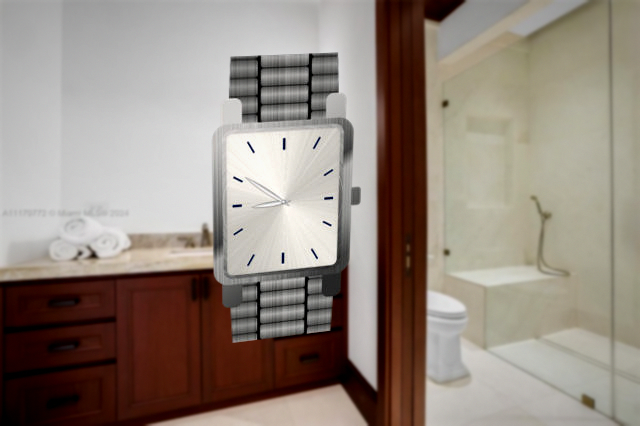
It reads 8h51
